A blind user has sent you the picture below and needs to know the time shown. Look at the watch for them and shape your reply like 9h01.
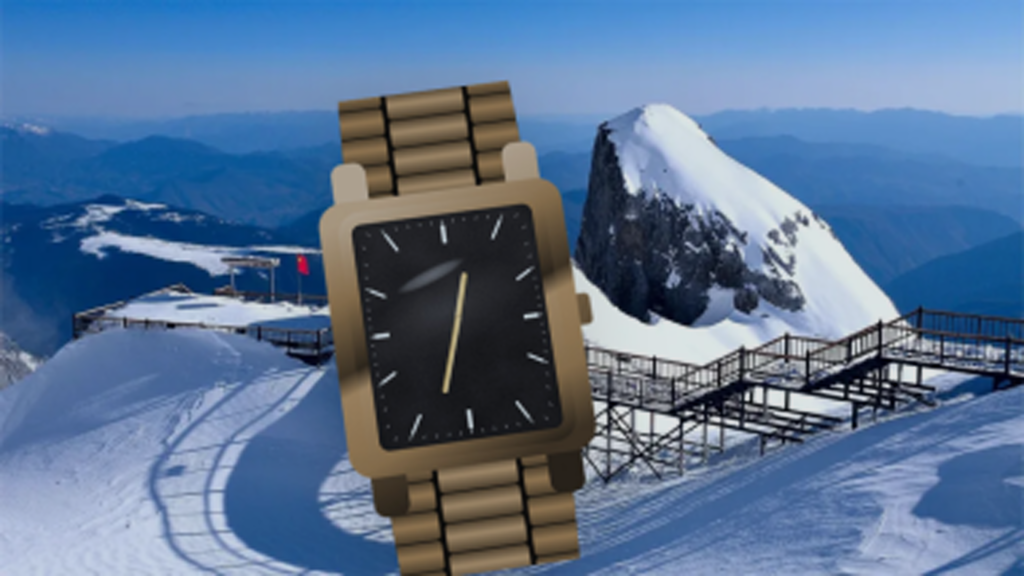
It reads 12h33
